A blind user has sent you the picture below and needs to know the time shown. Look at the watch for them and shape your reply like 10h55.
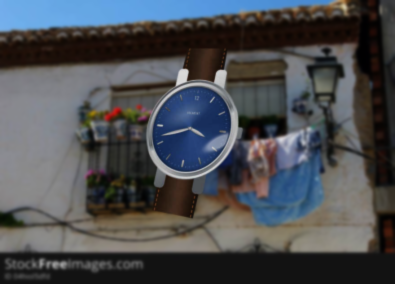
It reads 3h42
